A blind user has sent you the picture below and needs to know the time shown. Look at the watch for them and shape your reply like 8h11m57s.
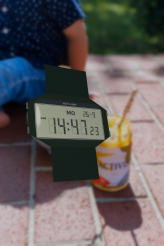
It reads 14h47m23s
